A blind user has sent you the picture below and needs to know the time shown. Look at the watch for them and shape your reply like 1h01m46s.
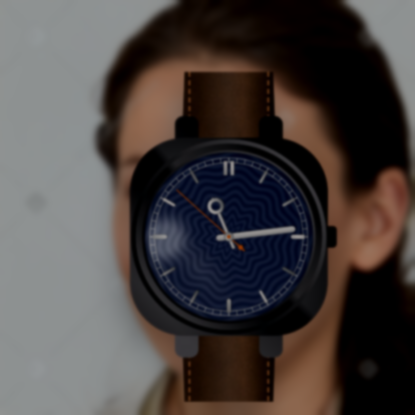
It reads 11h13m52s
